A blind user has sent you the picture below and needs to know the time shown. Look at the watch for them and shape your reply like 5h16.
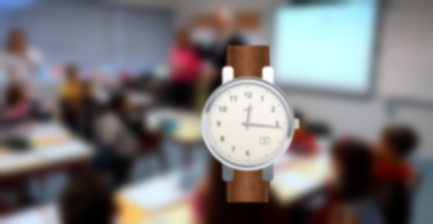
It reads 12h16
